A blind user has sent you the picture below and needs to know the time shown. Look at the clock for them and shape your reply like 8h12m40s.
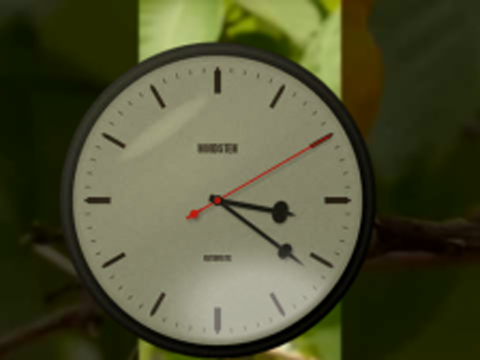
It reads 3h21m10s
